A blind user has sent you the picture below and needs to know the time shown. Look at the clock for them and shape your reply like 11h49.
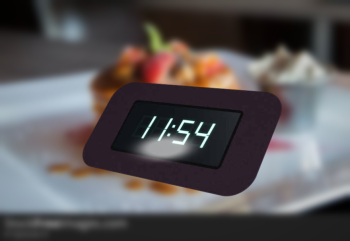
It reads 11h54
